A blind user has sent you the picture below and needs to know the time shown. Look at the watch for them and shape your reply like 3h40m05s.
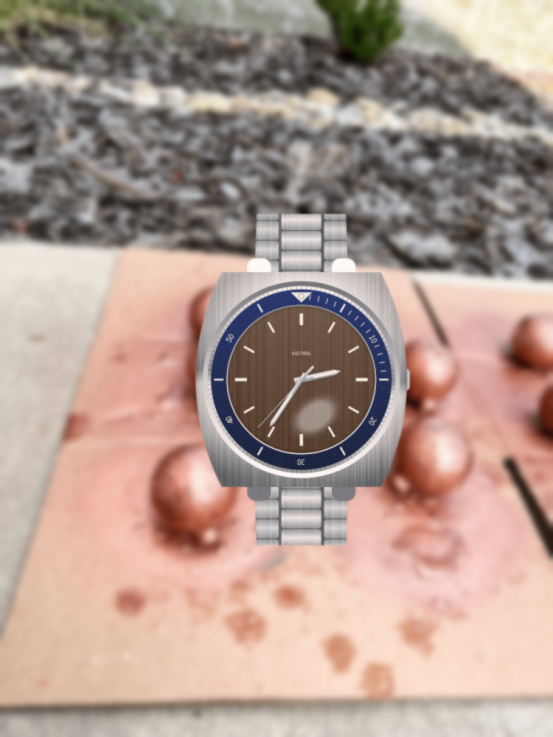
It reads 2h35m37s
